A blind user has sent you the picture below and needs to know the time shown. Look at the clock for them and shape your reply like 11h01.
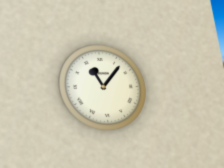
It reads 11h07
